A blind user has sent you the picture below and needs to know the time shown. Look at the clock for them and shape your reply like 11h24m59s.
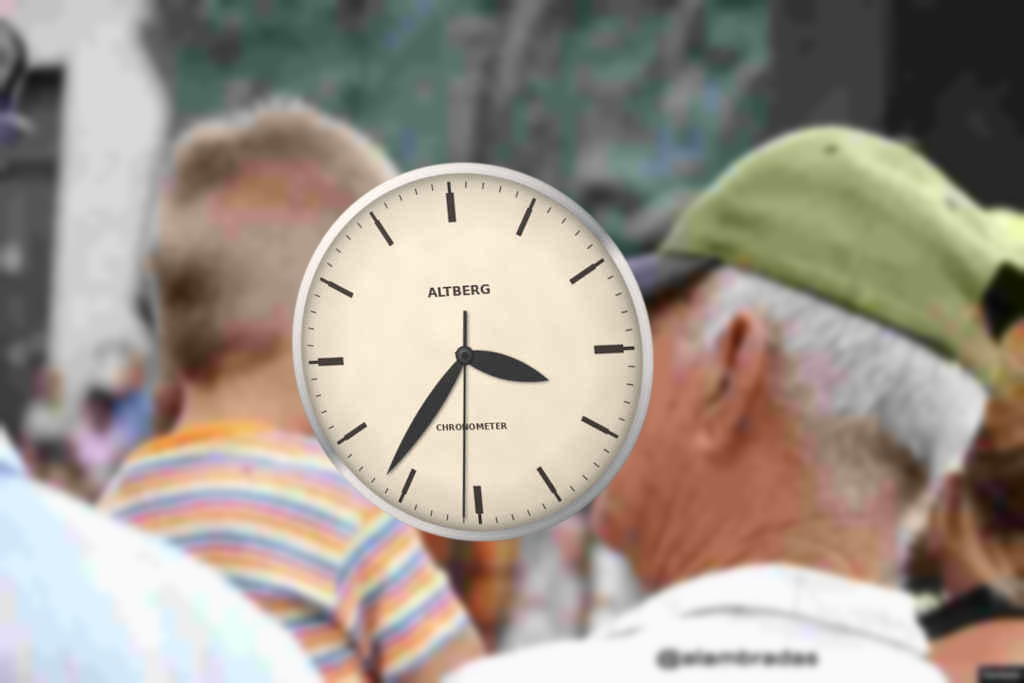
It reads 3h36m31s
